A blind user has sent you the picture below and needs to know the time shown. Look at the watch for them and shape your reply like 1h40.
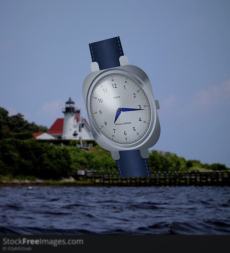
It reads 7h16
